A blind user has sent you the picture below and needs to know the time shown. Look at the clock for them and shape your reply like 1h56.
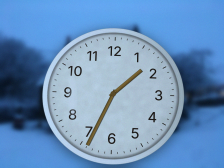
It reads 1h34
